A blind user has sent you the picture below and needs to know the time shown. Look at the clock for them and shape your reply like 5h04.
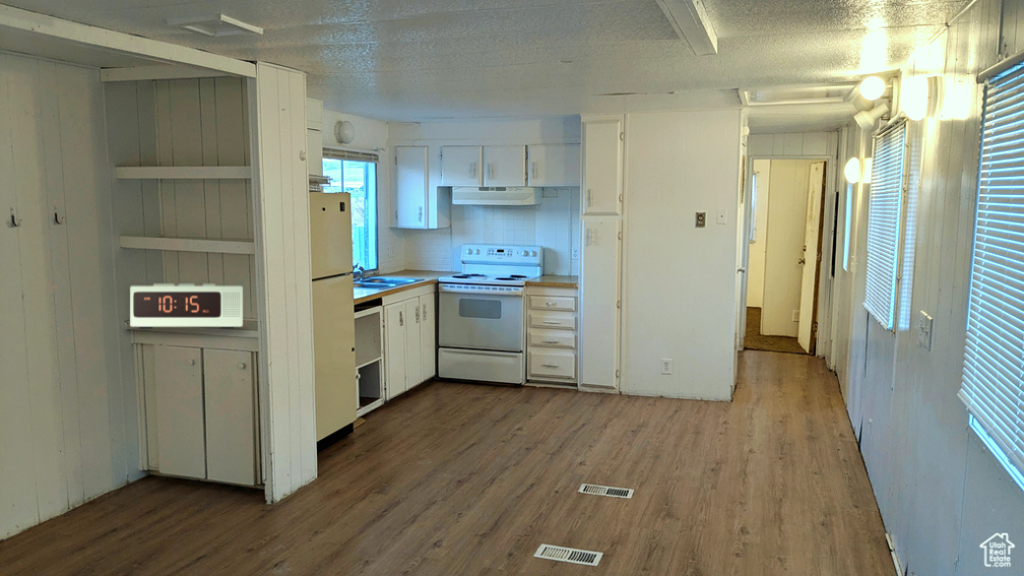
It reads 10h15
